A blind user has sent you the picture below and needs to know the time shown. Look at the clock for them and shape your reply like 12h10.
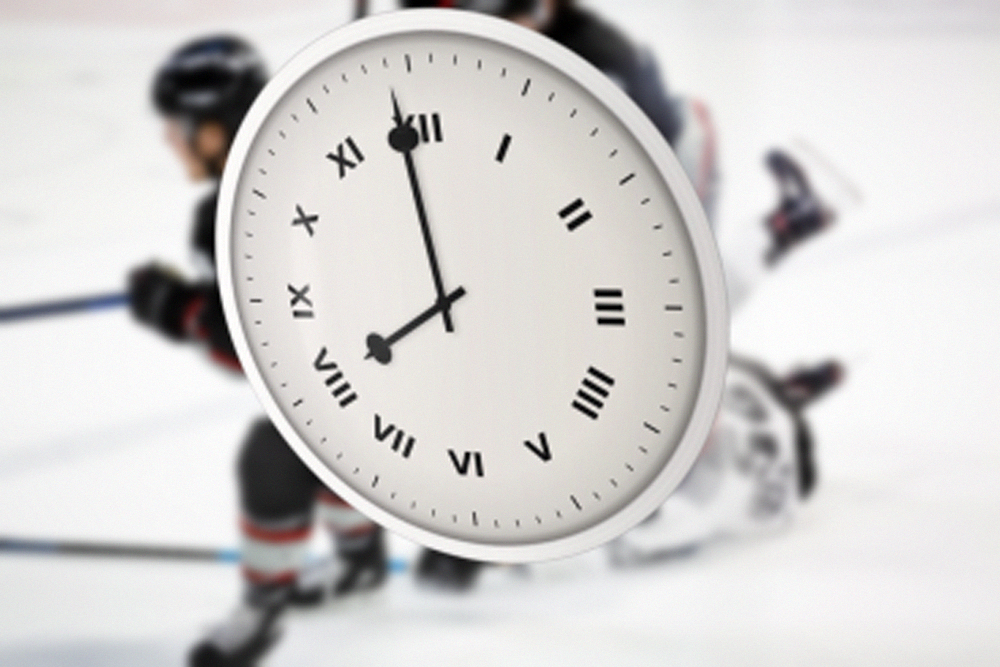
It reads 7h59
